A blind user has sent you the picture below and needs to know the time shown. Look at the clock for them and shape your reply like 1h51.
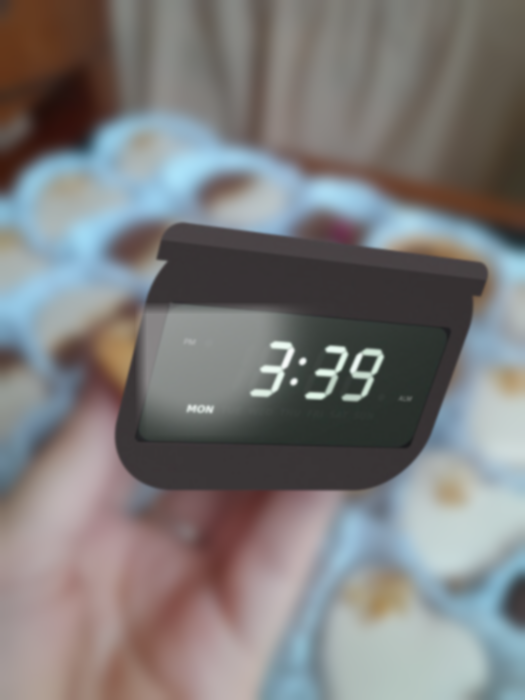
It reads 3h39
